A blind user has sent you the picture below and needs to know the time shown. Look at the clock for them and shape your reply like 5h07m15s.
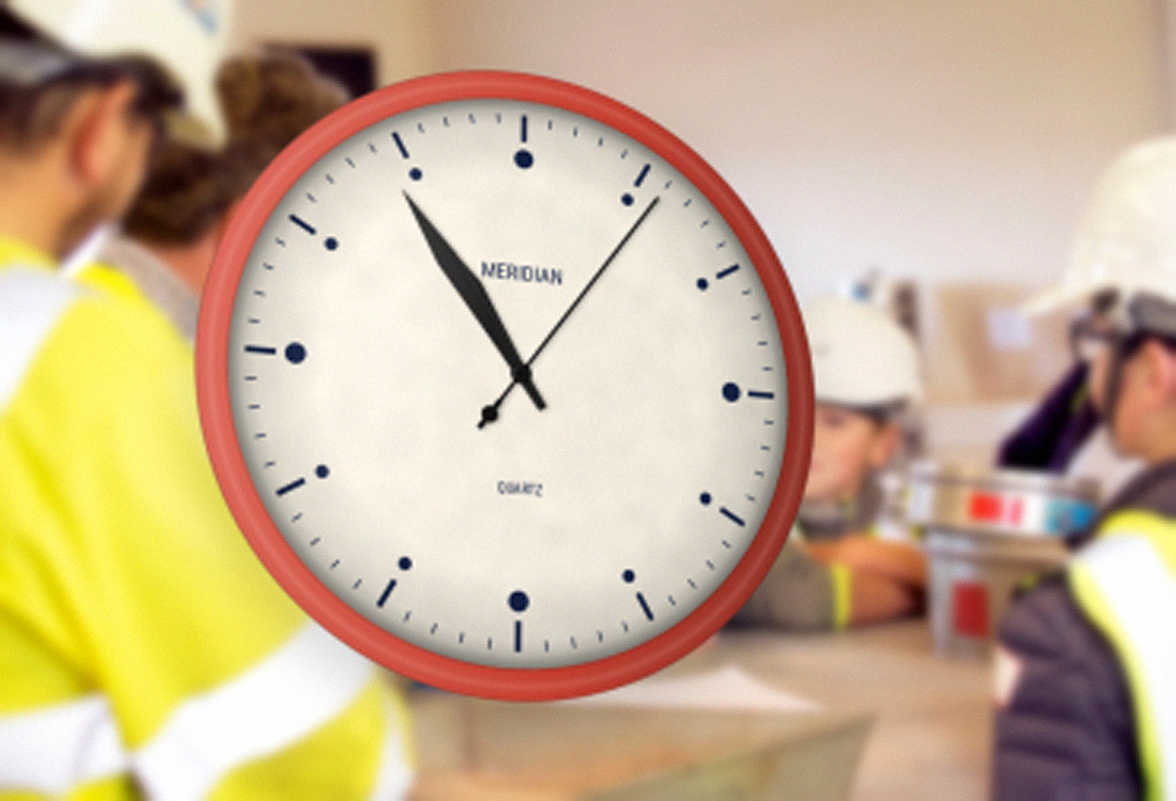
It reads 10h54m06s
